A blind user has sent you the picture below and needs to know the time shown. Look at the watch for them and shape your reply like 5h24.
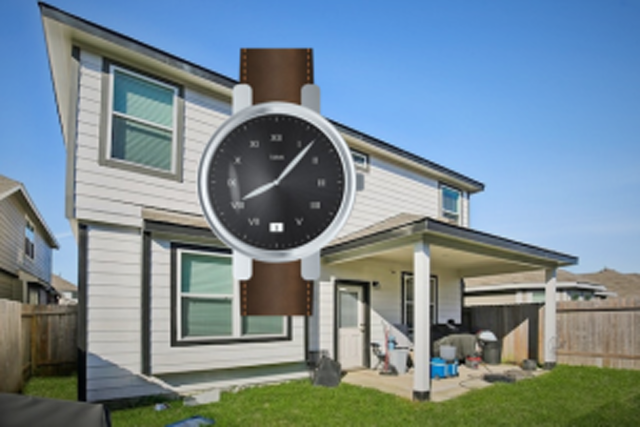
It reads 8h07
